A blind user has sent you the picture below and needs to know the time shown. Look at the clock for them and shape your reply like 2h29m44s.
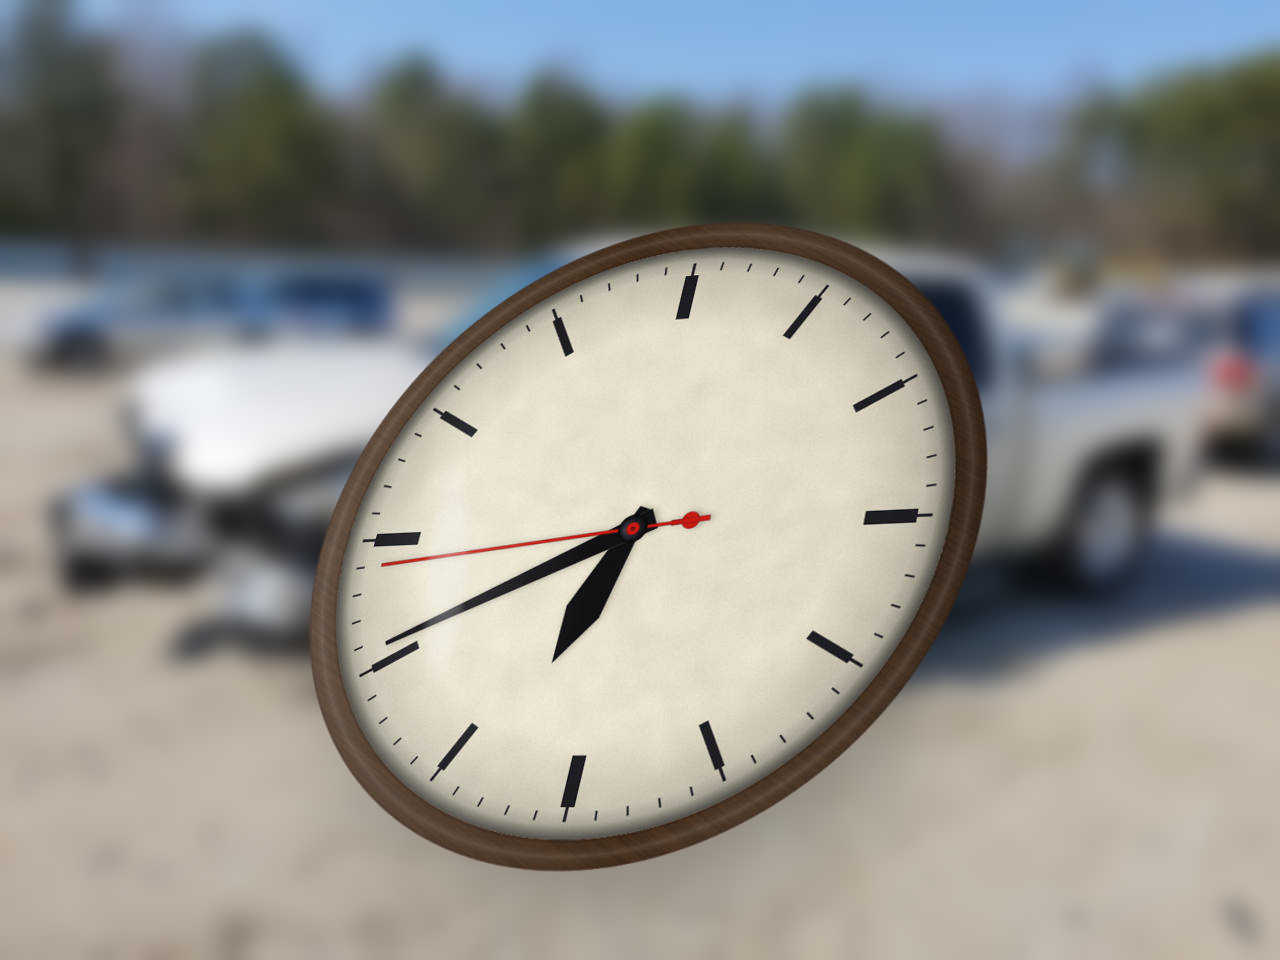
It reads 6h40m44s
